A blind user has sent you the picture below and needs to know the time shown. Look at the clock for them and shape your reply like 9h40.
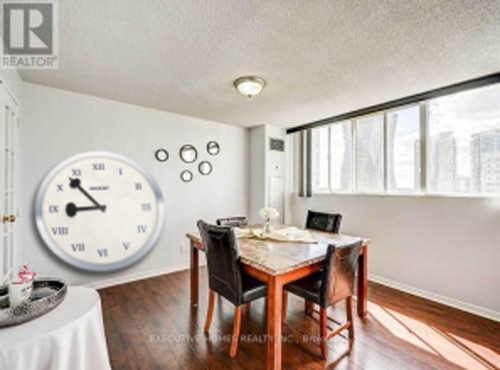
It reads 8h53
